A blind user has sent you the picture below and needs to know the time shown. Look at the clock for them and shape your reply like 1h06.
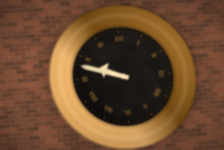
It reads 9h48
